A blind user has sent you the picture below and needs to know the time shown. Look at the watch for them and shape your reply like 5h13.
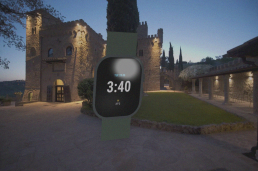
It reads 3h40
